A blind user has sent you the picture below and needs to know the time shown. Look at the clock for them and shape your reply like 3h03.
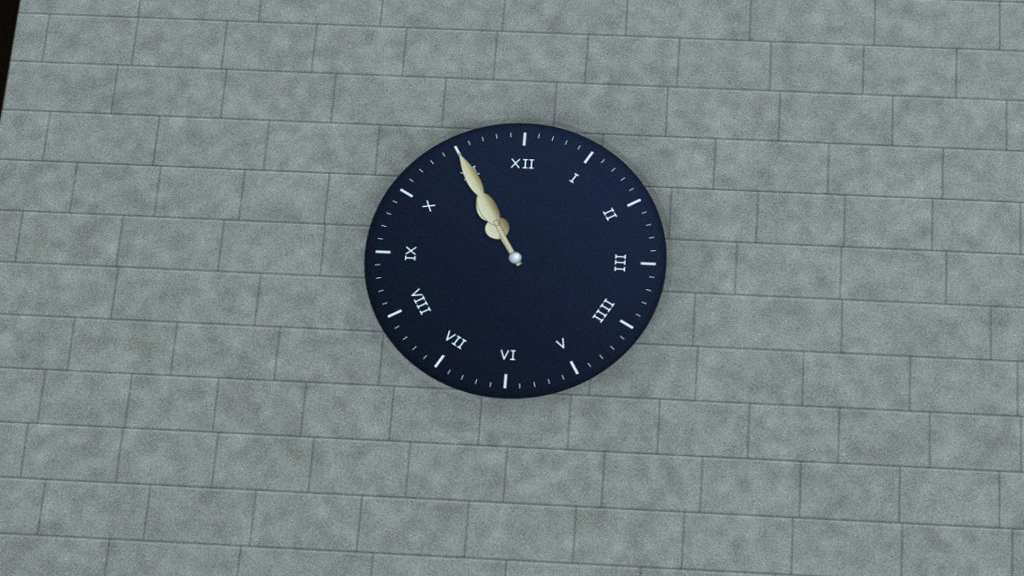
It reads 10h55
